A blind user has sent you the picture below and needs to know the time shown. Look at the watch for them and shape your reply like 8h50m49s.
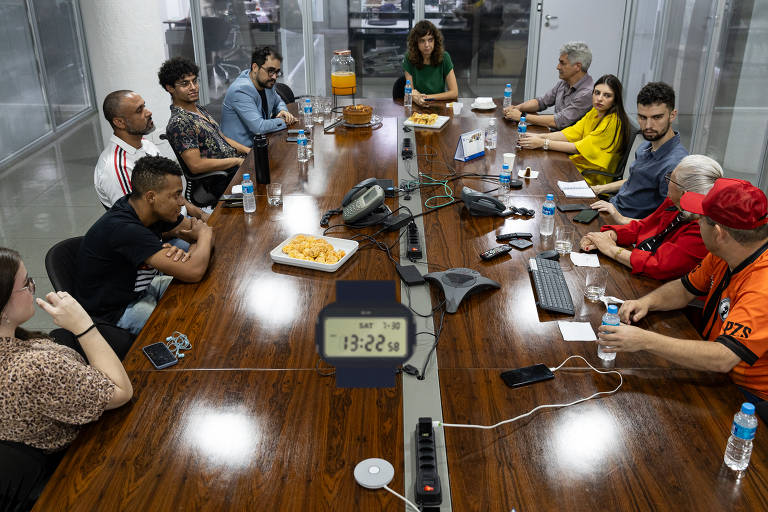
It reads 13h22m58s
